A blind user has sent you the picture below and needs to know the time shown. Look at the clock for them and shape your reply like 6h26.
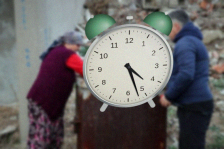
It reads 4h27
